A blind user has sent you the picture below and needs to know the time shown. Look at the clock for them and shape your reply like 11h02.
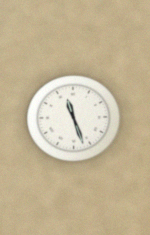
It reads 11h27
